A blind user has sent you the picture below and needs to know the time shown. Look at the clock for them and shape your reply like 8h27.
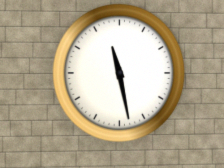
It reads 11h28
